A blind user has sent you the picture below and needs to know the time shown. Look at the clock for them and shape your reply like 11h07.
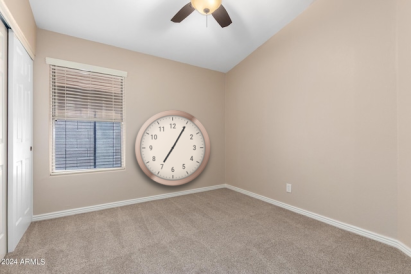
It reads 7h05
